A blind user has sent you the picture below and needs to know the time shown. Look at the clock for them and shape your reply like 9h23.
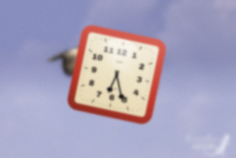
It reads 6h26
